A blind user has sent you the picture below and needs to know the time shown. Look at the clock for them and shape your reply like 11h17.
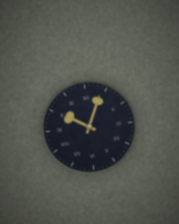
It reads 10h04
